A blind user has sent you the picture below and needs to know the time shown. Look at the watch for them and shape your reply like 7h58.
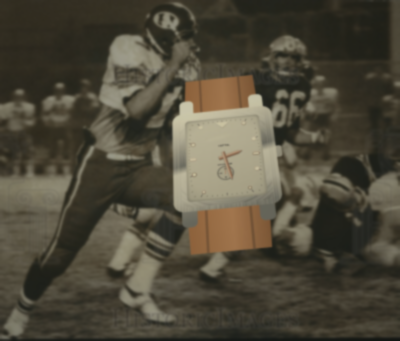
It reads 2h28
